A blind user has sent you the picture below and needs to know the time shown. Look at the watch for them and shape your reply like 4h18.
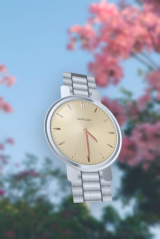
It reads 4h30
